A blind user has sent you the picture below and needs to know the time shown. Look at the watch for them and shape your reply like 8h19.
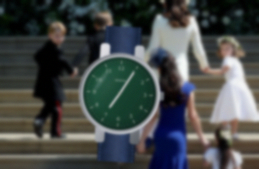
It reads 7h05
